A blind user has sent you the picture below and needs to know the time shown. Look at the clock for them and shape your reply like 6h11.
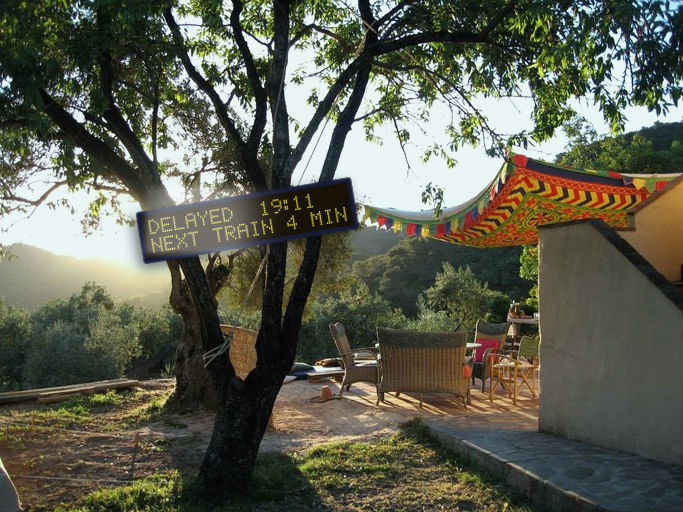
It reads 19h11
